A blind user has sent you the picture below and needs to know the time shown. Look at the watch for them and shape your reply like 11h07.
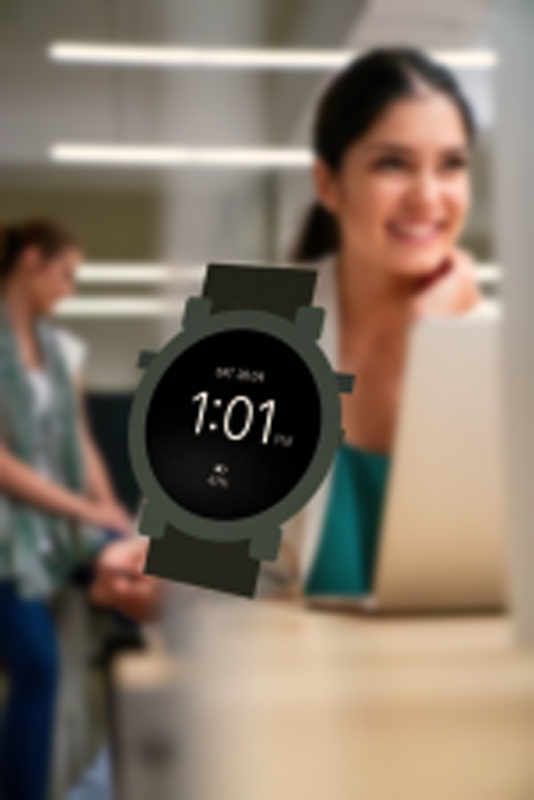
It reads 1h01
